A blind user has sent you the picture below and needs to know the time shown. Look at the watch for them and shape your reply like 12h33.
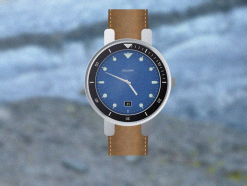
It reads 4h49
